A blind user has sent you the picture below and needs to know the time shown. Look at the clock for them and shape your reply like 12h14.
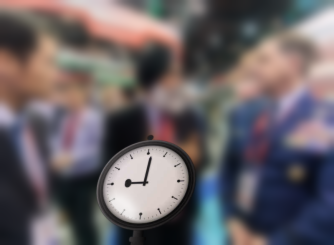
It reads 9h01
